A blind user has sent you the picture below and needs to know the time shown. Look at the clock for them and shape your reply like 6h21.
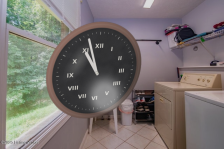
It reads 10h57
